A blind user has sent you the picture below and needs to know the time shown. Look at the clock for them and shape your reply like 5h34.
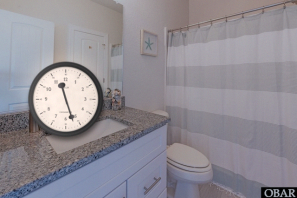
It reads 11h27
